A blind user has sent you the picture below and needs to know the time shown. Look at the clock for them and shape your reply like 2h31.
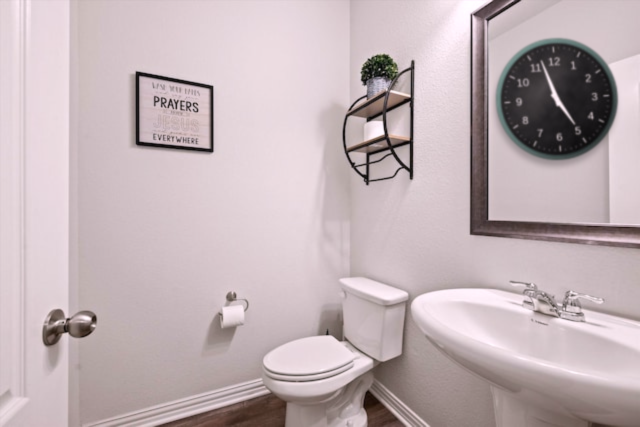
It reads 4h57
